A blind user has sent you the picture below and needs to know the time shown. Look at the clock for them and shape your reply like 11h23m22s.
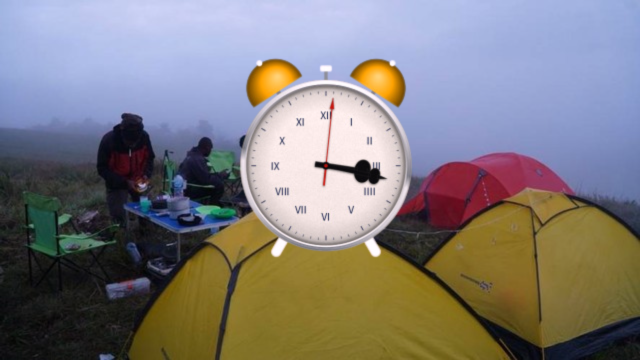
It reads 3h17m01s
